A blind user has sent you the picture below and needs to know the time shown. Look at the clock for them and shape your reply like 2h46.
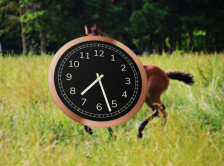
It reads 7h27
